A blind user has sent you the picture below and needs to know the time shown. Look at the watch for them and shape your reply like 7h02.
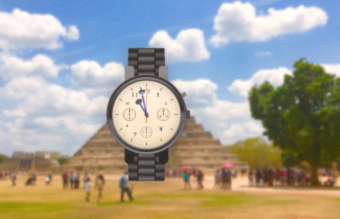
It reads 10h58
